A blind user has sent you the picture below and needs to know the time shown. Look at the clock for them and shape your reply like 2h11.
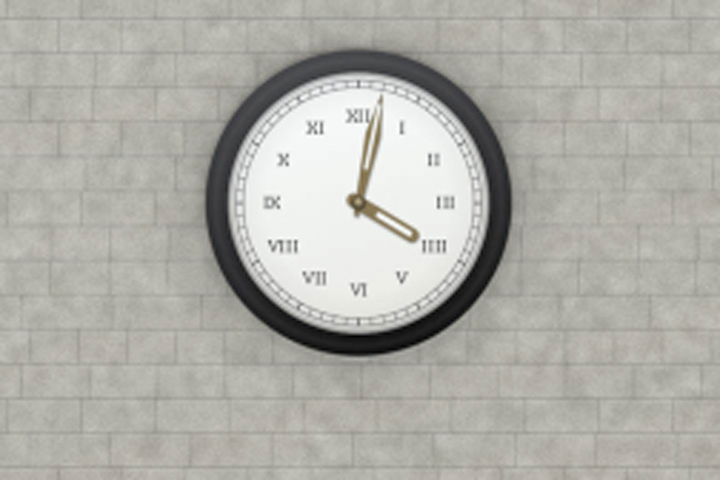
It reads 4h02
